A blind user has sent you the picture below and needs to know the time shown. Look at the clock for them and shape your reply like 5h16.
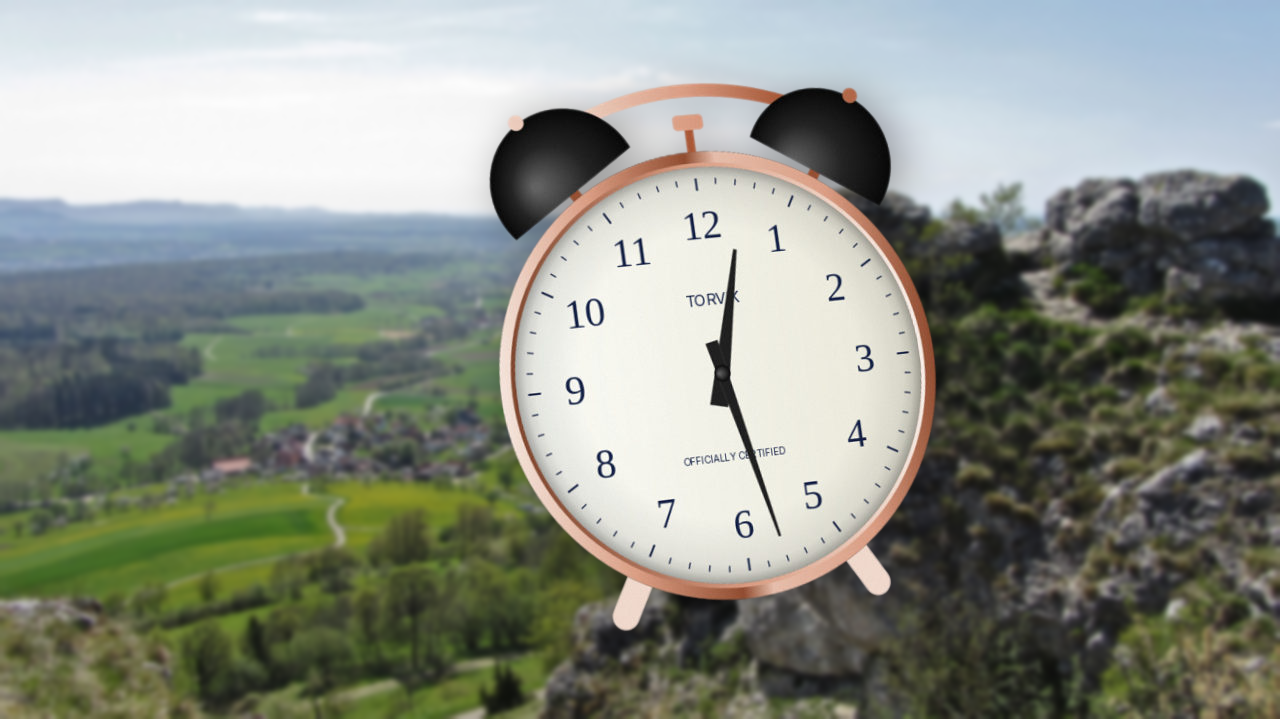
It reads 12h28
